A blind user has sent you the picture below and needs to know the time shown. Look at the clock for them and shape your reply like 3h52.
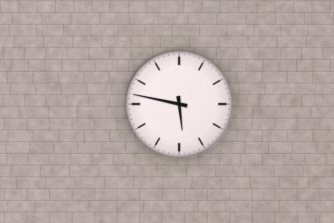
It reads 5h47
